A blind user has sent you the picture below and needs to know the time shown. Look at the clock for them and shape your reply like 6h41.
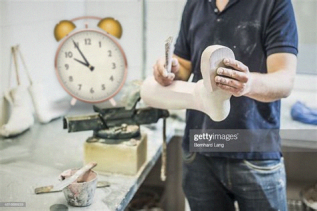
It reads 9h55
